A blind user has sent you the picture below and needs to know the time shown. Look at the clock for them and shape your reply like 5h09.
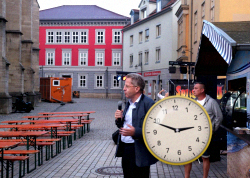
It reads 2h49
